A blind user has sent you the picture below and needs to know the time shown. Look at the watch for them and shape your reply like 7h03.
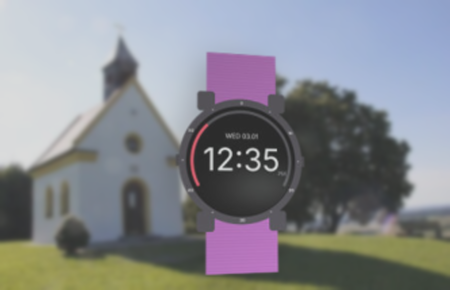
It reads 12h35
